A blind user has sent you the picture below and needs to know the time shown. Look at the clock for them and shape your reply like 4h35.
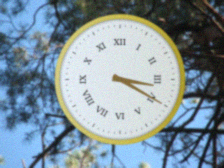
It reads 3h20
